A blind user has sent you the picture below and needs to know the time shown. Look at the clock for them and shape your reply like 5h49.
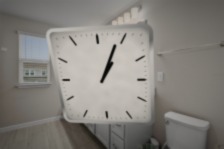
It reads 1h04
